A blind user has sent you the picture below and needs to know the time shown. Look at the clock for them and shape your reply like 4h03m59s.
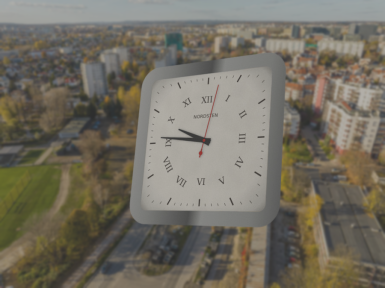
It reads 9h46m02s
